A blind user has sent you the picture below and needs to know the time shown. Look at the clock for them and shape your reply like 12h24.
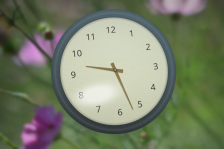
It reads 9h27
